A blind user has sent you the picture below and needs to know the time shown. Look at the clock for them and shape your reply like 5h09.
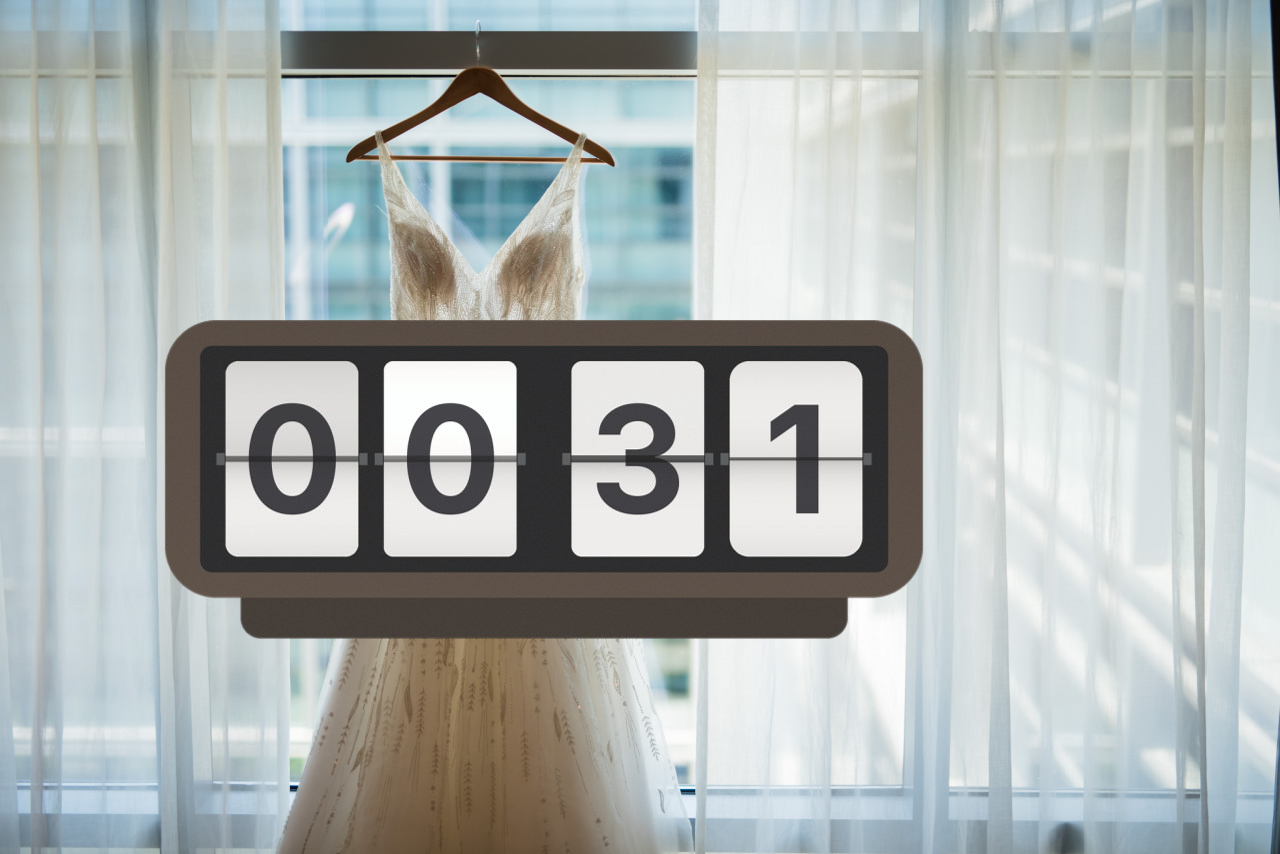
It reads 0h31
